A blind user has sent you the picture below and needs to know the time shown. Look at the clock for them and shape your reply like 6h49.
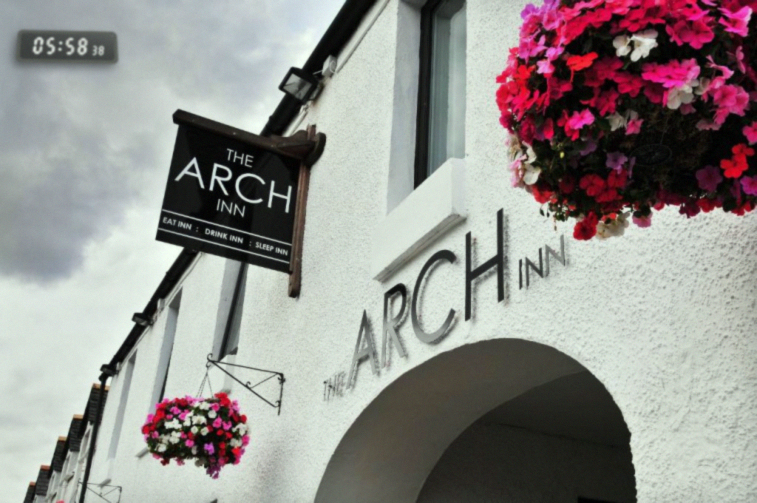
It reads 5h58
